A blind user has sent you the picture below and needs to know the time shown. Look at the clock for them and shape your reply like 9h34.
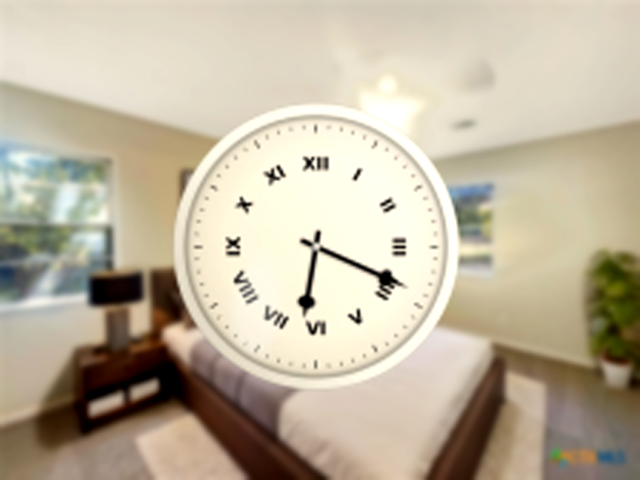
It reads 6h19
